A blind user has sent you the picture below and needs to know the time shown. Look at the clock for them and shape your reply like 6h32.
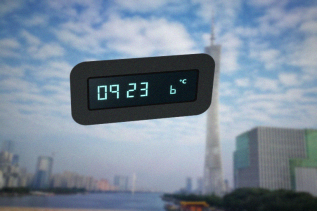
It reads 9h23
